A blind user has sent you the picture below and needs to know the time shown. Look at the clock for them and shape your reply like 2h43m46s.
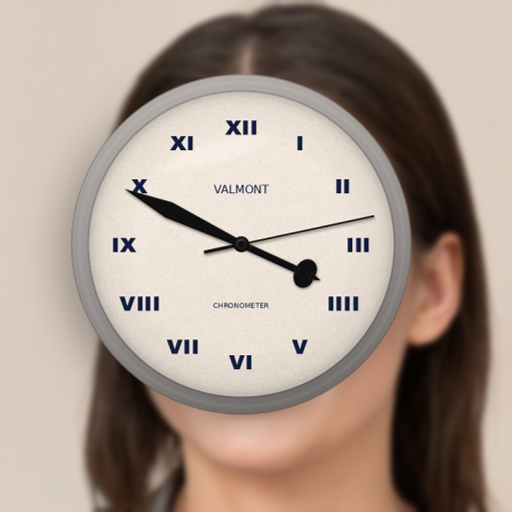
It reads 3h49m13s
